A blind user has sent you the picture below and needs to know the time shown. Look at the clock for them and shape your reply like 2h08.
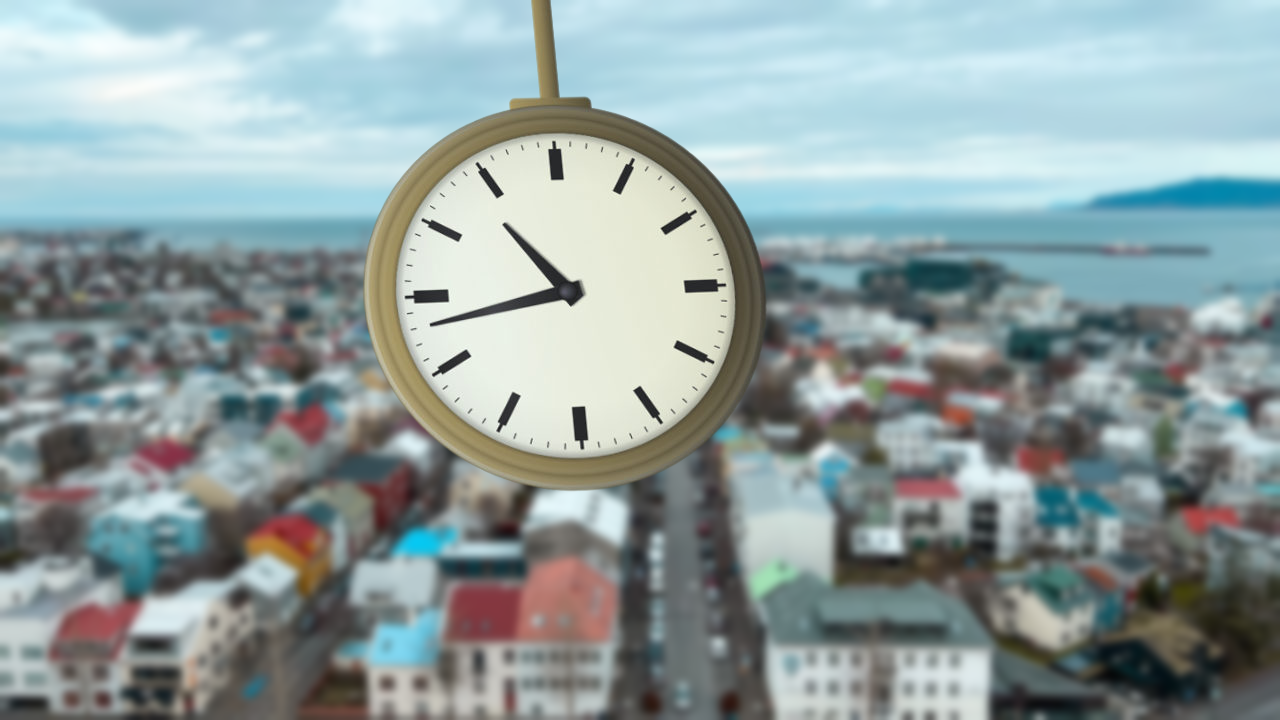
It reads 10h43
